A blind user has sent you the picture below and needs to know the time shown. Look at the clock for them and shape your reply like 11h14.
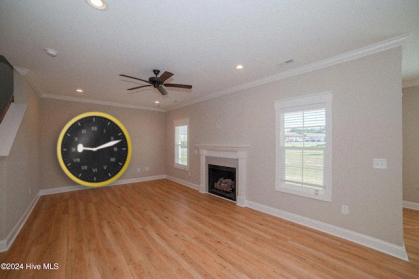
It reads 9h12
